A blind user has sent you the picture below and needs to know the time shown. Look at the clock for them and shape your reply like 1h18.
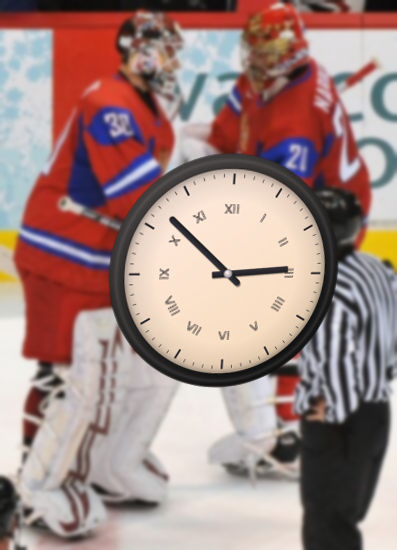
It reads 2h52
